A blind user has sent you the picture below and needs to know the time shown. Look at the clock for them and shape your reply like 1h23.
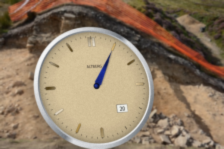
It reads 1h05
